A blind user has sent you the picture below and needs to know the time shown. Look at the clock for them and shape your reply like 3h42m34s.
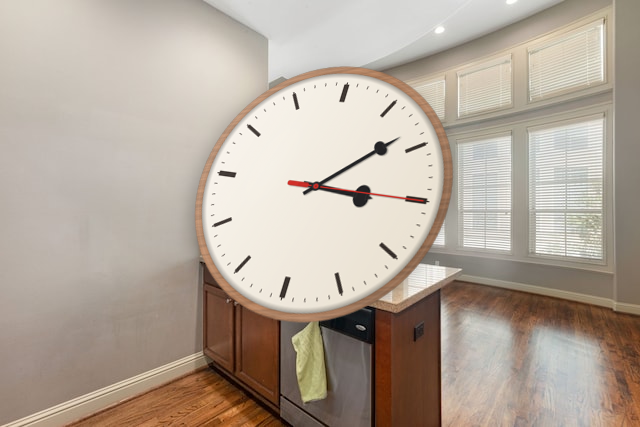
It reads 3h08m15s
